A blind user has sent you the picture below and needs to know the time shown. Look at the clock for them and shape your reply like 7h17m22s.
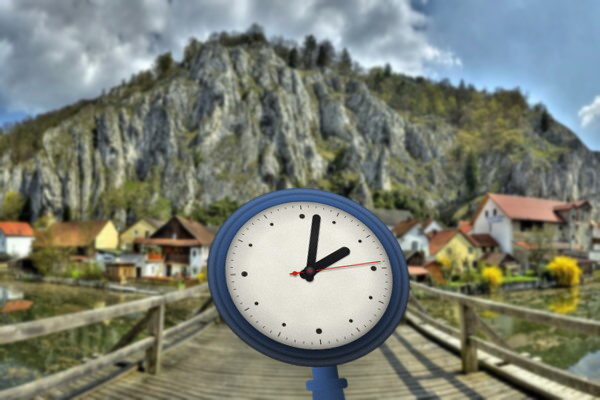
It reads 2h02m14s
